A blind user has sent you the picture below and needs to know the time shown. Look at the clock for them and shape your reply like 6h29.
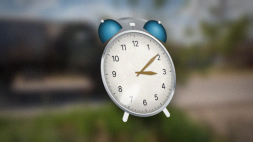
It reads 3h09
